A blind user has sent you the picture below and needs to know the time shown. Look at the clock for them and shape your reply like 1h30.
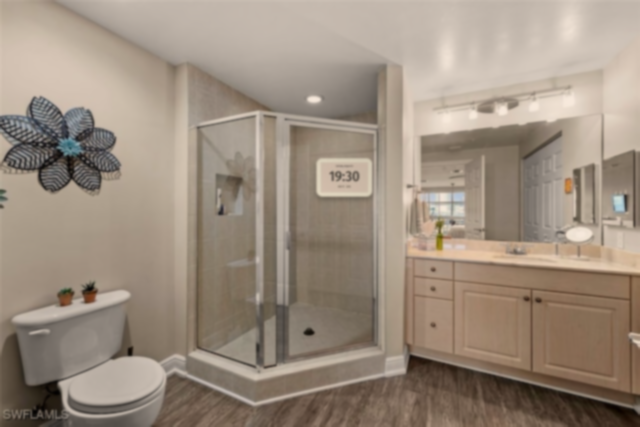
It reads 19h30
